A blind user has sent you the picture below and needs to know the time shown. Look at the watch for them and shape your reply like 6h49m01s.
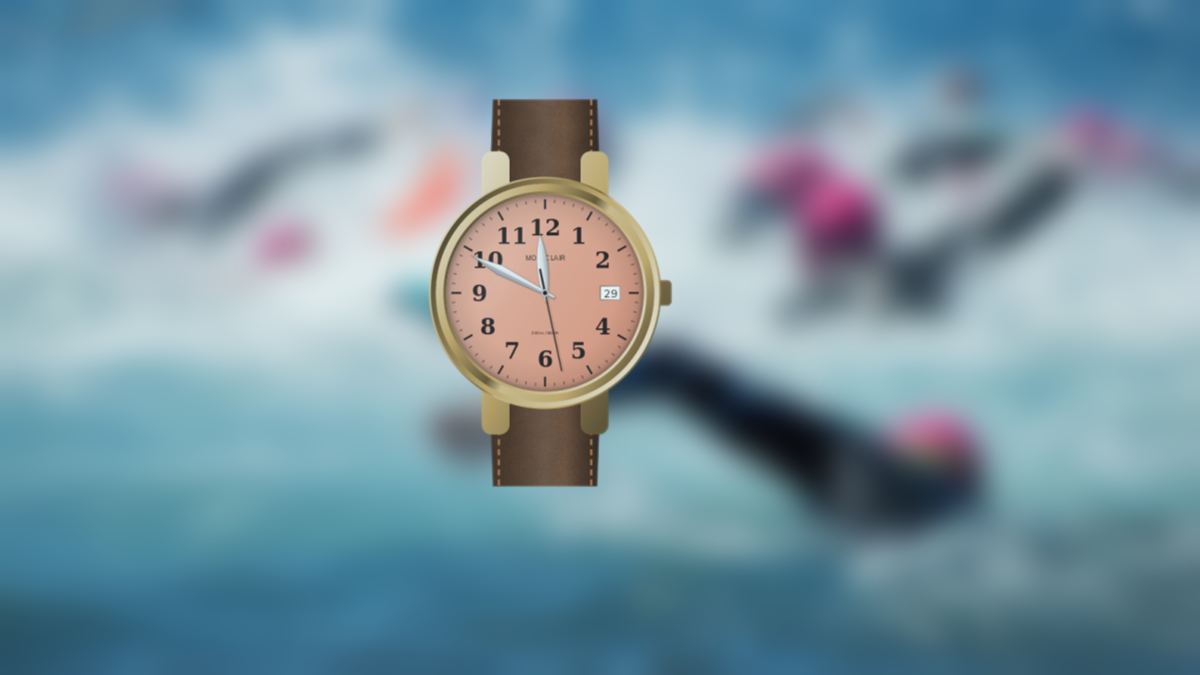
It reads 11h49m28s
